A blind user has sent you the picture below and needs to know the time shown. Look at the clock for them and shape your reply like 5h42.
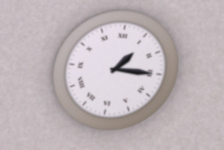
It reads 1h15
